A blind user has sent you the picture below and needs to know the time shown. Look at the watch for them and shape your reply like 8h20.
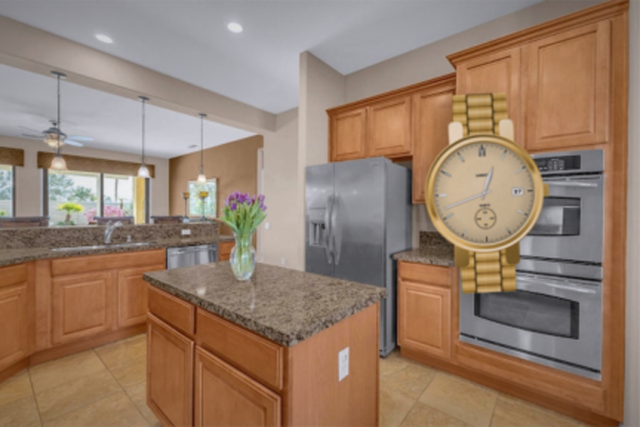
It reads 12h42
